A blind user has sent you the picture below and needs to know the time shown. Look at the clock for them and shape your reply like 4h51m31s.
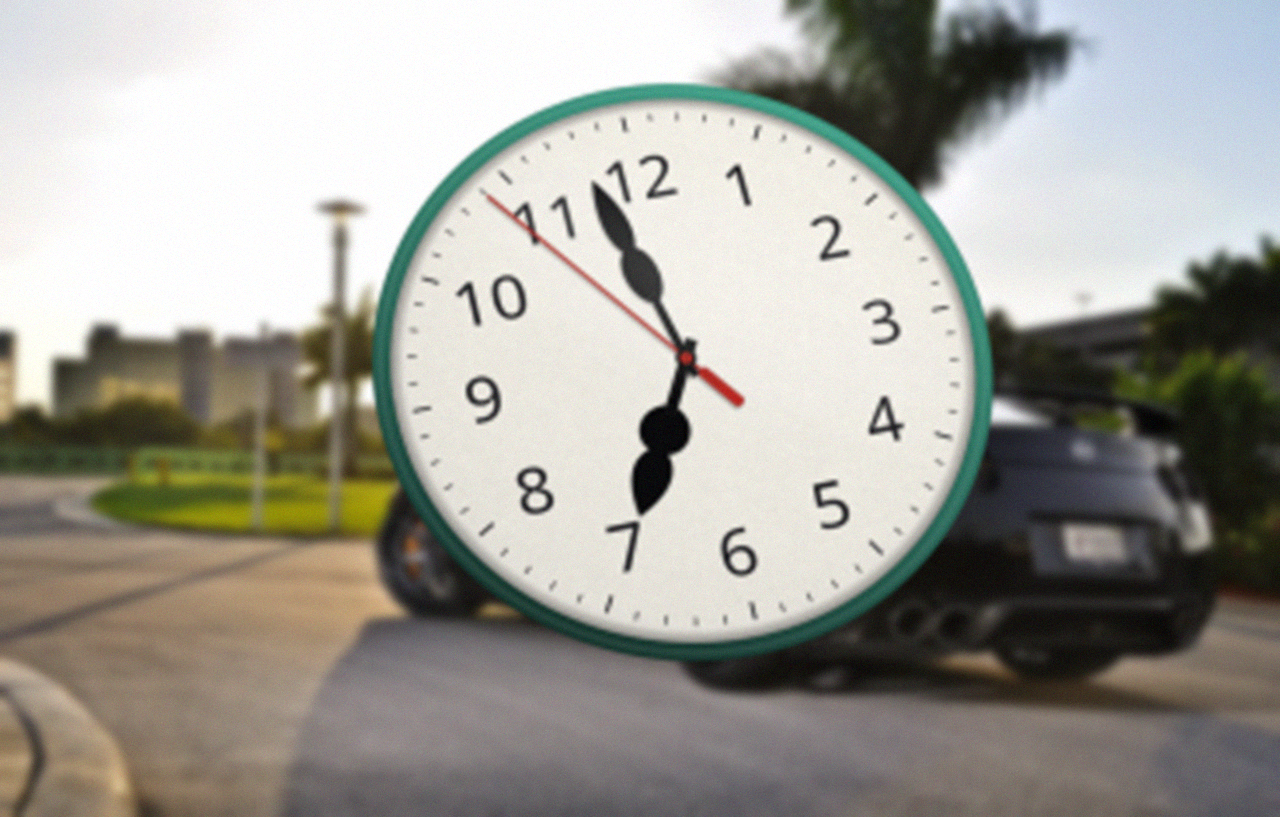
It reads 6h57m54s
